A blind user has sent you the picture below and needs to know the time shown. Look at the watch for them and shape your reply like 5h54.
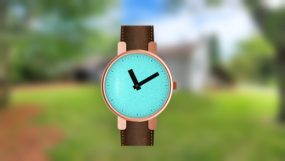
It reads 11h10
